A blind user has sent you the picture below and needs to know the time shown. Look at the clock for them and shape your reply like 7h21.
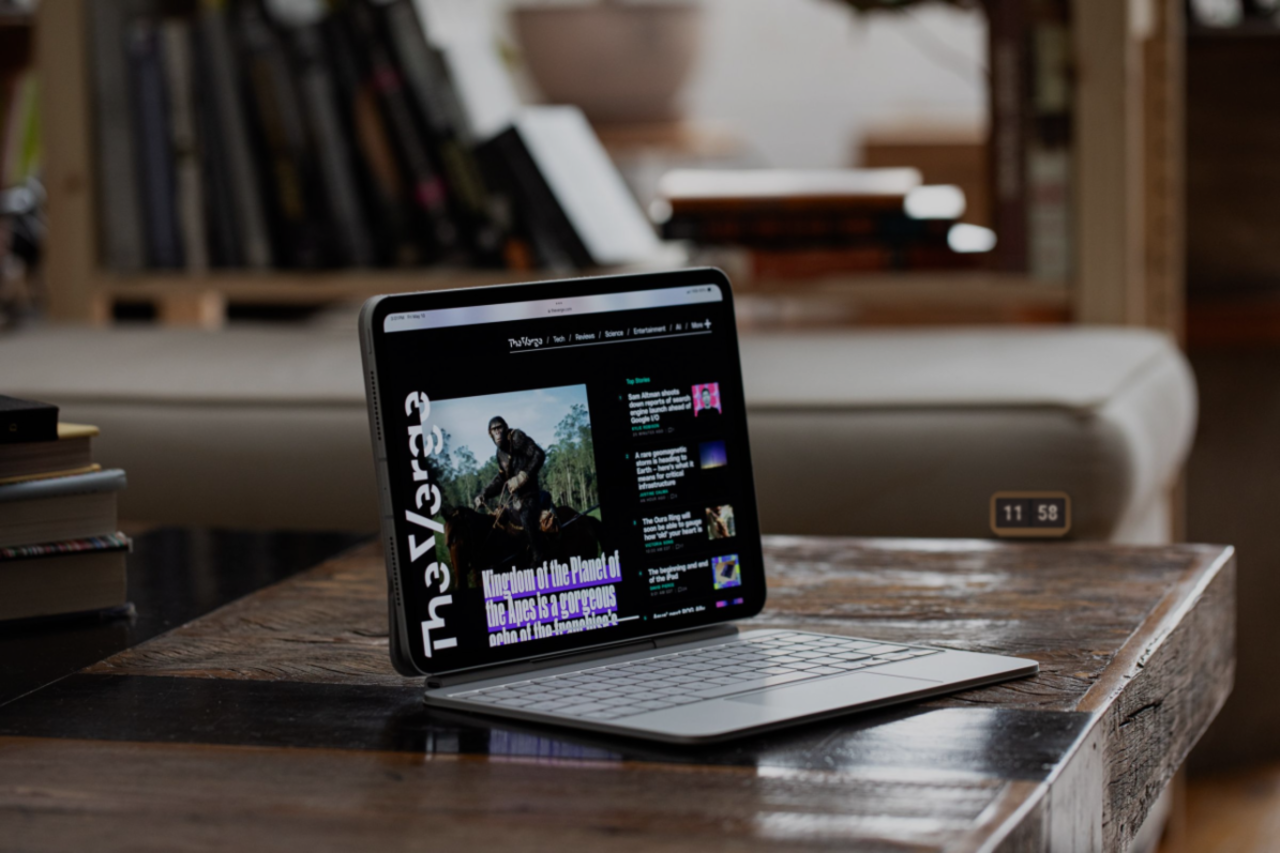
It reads 11h58
